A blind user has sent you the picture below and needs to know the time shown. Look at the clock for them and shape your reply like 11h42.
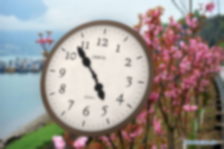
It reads 4h53
